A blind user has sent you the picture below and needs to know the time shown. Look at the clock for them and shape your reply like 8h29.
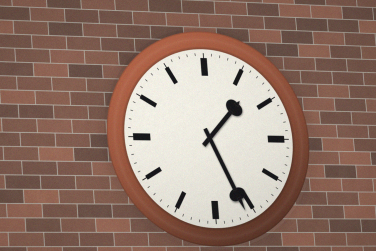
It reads 1h26
